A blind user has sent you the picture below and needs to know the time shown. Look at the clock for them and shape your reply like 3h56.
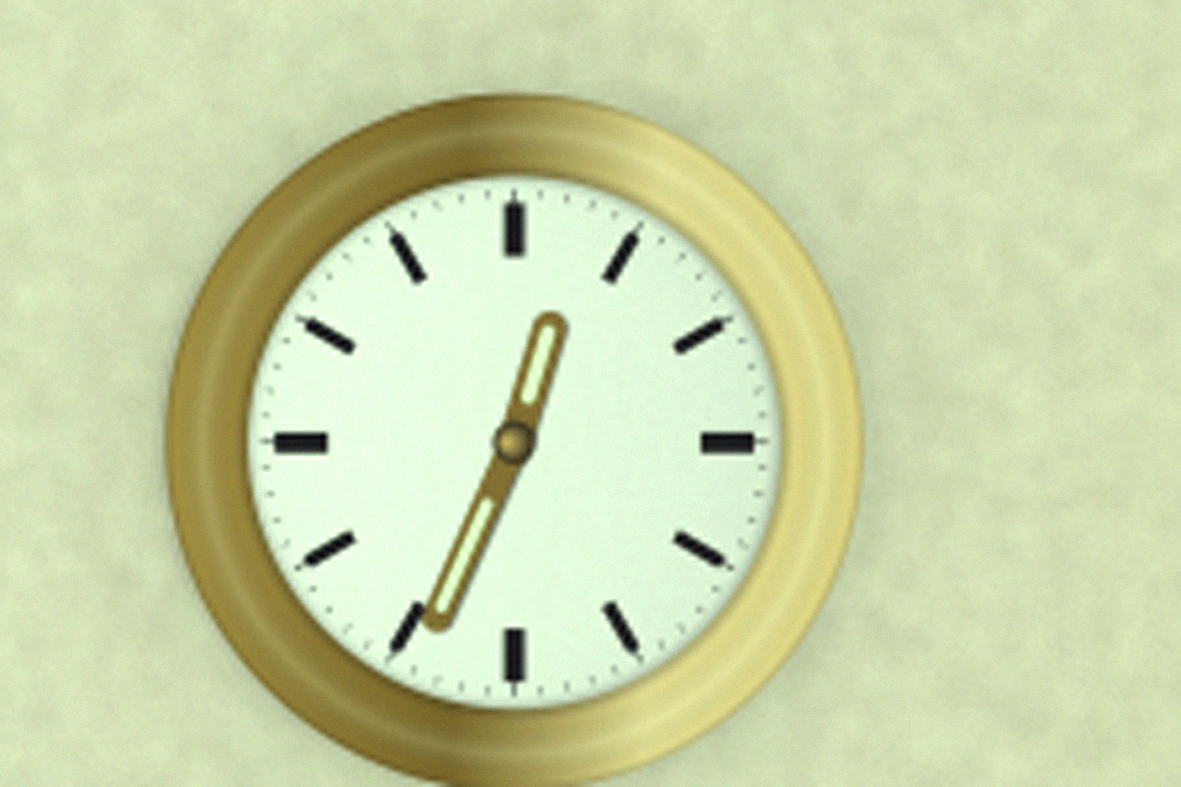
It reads 12h34
